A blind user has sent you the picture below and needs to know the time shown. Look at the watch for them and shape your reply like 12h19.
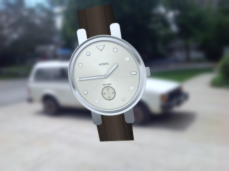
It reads 1h45
